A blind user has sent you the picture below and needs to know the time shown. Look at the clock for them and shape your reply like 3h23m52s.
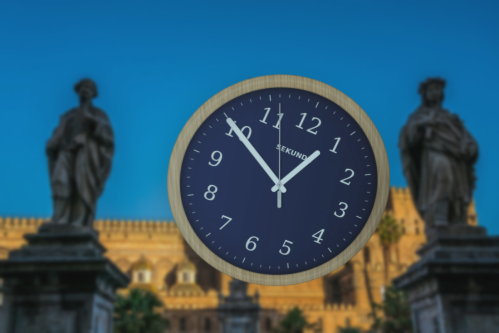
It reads 12h49m56s
